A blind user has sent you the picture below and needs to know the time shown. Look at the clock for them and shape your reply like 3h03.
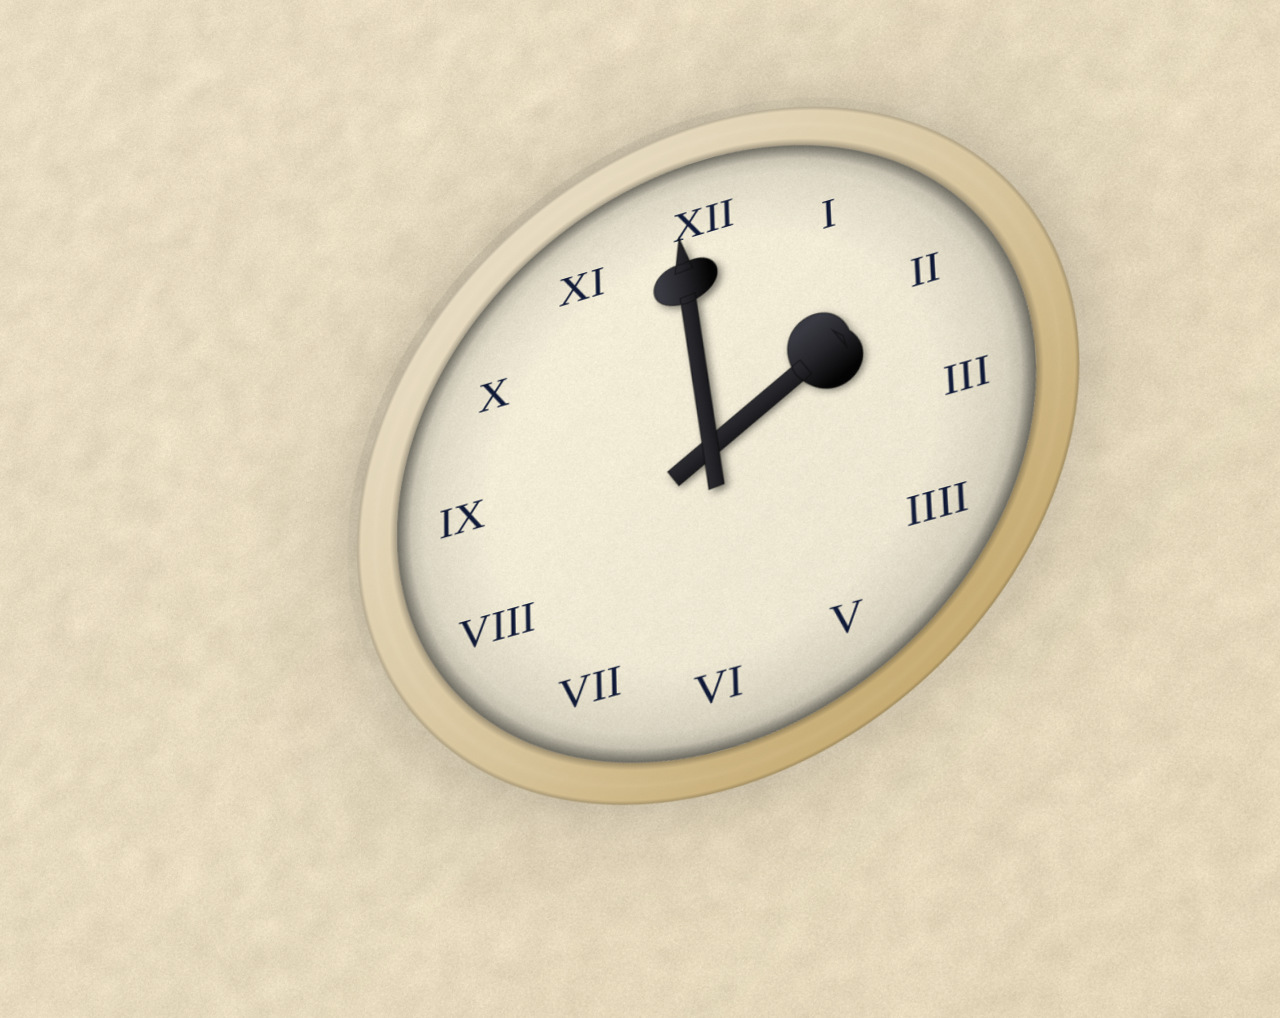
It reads 1h59
